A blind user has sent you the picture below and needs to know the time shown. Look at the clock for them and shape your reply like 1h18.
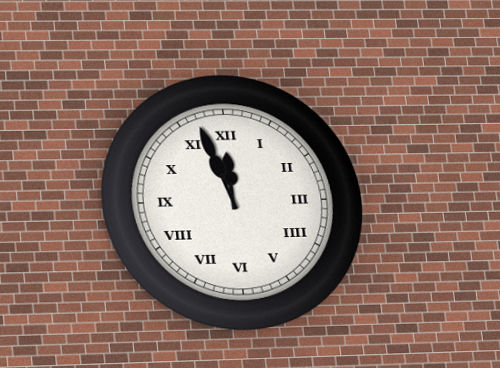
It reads 11h57
